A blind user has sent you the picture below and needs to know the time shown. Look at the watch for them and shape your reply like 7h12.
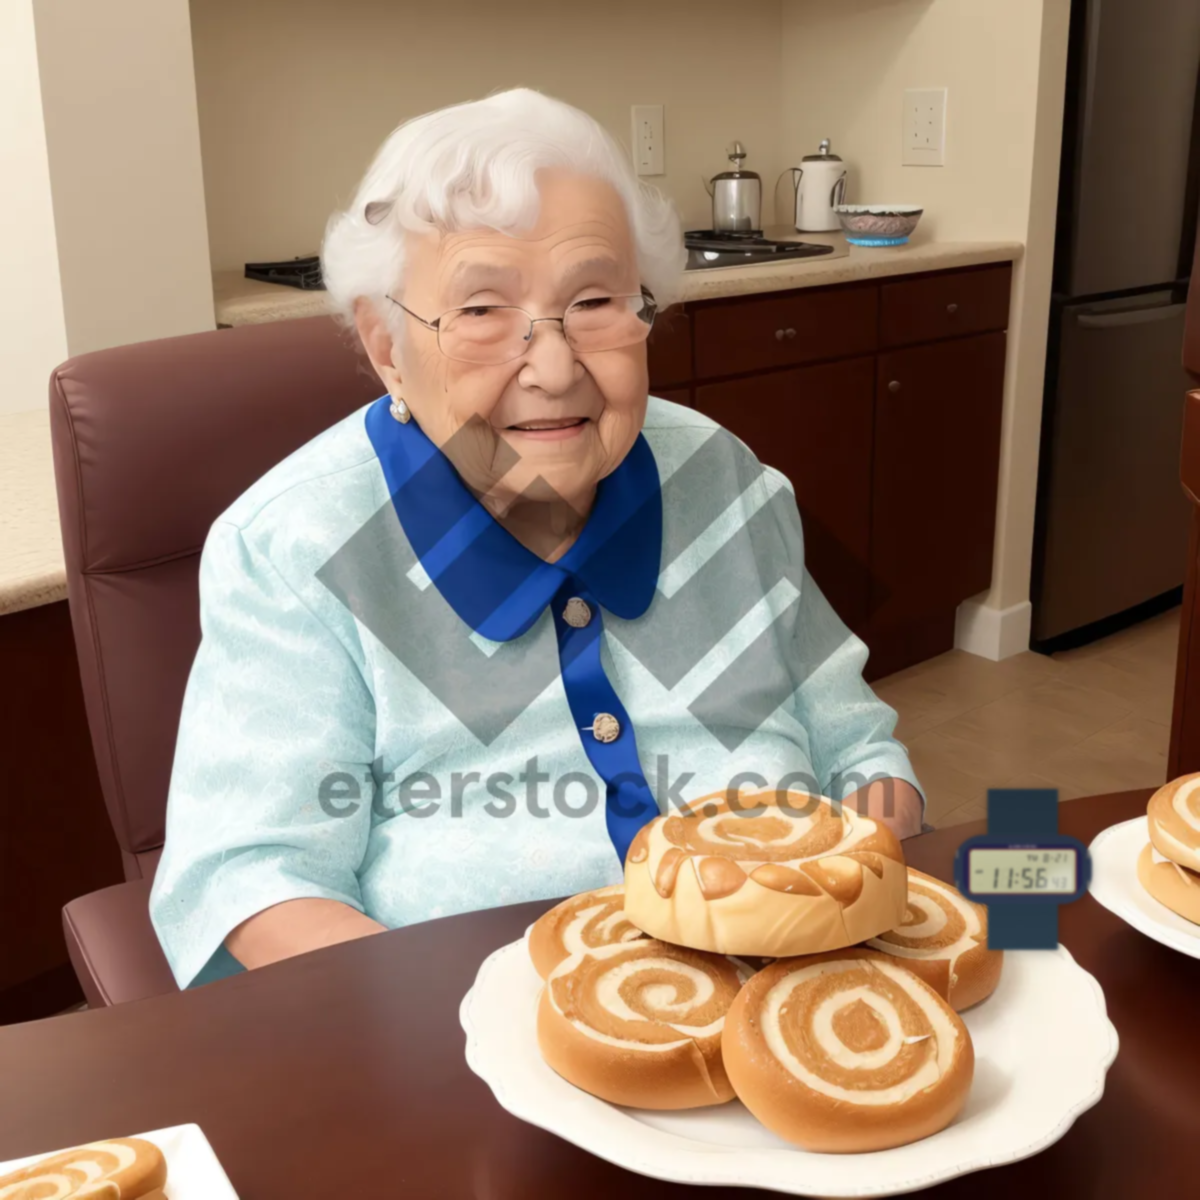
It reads 11h56
